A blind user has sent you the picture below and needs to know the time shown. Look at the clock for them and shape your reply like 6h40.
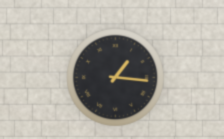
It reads 1h16
